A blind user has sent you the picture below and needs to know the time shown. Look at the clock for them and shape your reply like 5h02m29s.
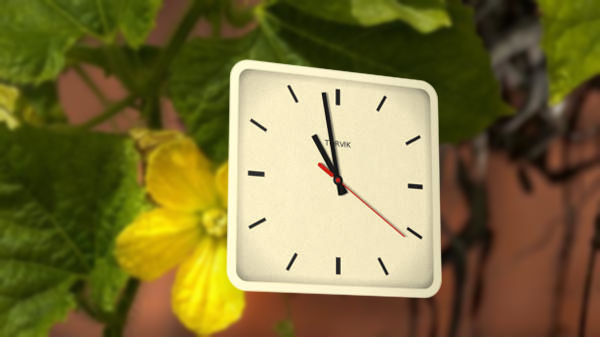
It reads 10h58m21s
